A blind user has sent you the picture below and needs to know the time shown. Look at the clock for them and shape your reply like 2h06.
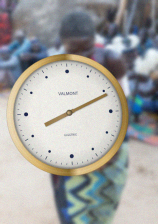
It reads 8h11
